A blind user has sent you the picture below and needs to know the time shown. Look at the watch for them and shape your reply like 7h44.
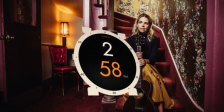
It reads 2h58
